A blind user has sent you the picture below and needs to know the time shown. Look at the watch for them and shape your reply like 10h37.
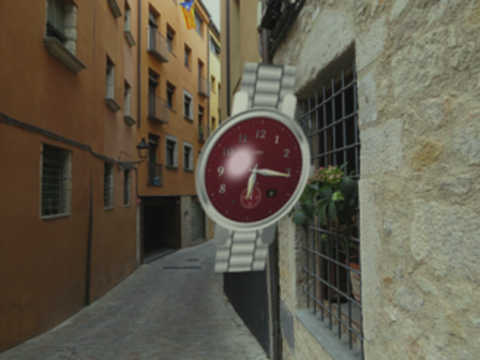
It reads 6h16
